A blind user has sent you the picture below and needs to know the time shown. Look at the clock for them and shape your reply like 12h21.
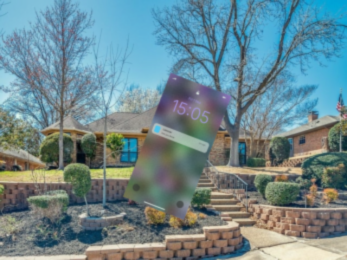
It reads 15h05
